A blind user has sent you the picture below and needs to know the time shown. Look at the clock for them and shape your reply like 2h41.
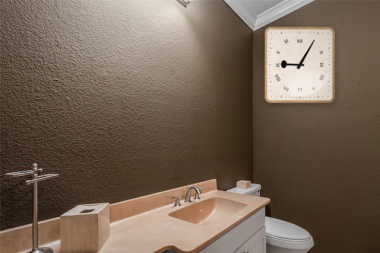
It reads 9h05
